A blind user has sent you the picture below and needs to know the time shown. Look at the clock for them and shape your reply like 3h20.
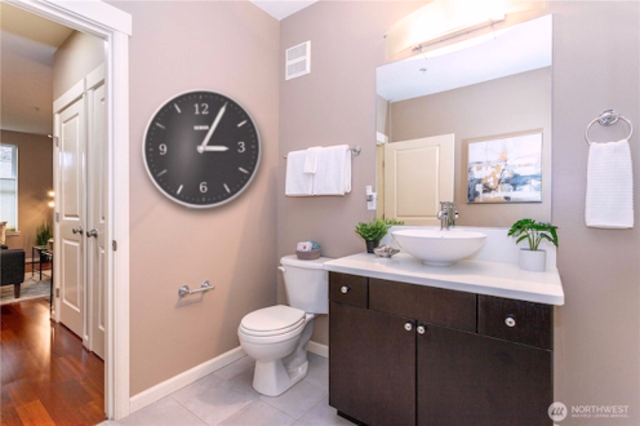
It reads 3h05
